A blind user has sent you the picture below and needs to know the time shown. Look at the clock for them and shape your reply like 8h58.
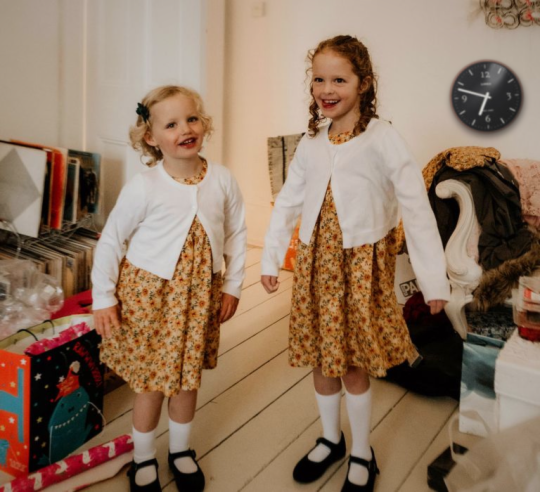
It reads 6h48
